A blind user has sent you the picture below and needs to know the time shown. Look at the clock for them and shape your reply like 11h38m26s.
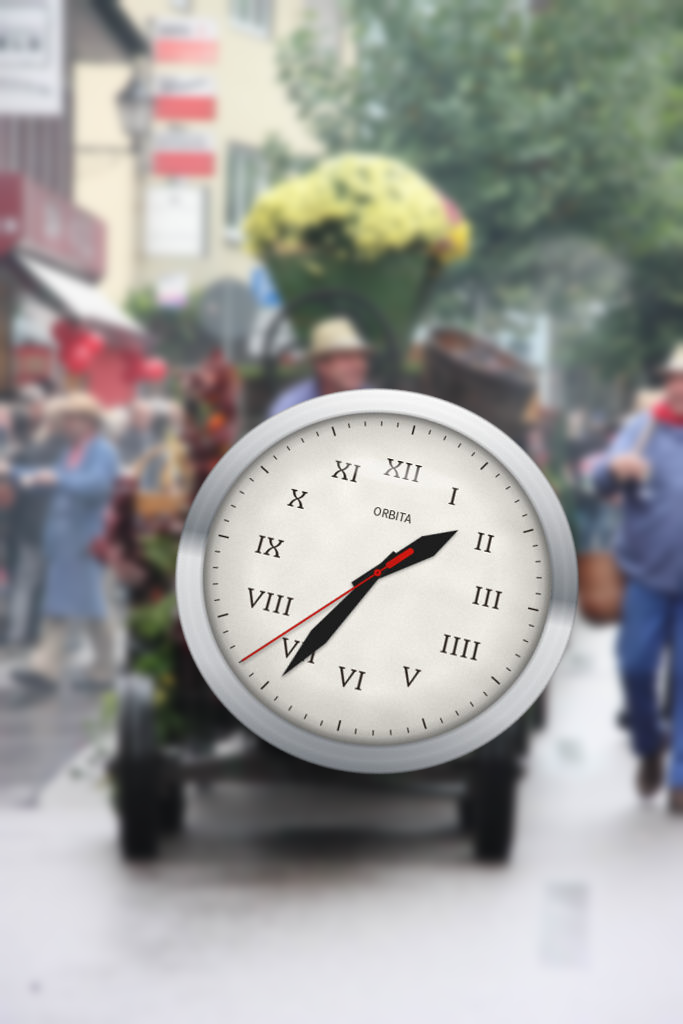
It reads 1h34m37s
